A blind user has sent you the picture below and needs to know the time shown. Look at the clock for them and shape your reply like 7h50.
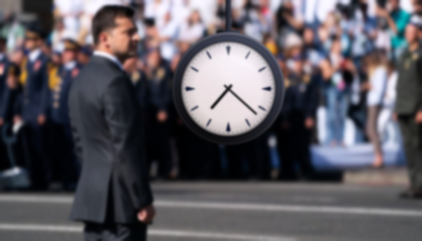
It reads 7h22
